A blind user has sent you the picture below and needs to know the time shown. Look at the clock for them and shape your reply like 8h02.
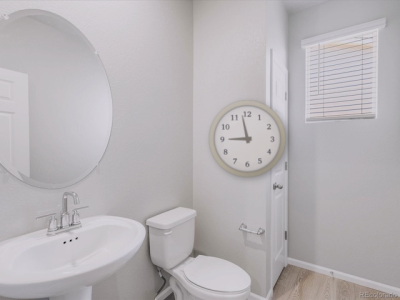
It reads 8h58
